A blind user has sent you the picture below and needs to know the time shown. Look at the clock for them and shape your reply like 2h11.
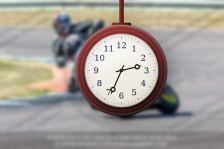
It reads 2h34
